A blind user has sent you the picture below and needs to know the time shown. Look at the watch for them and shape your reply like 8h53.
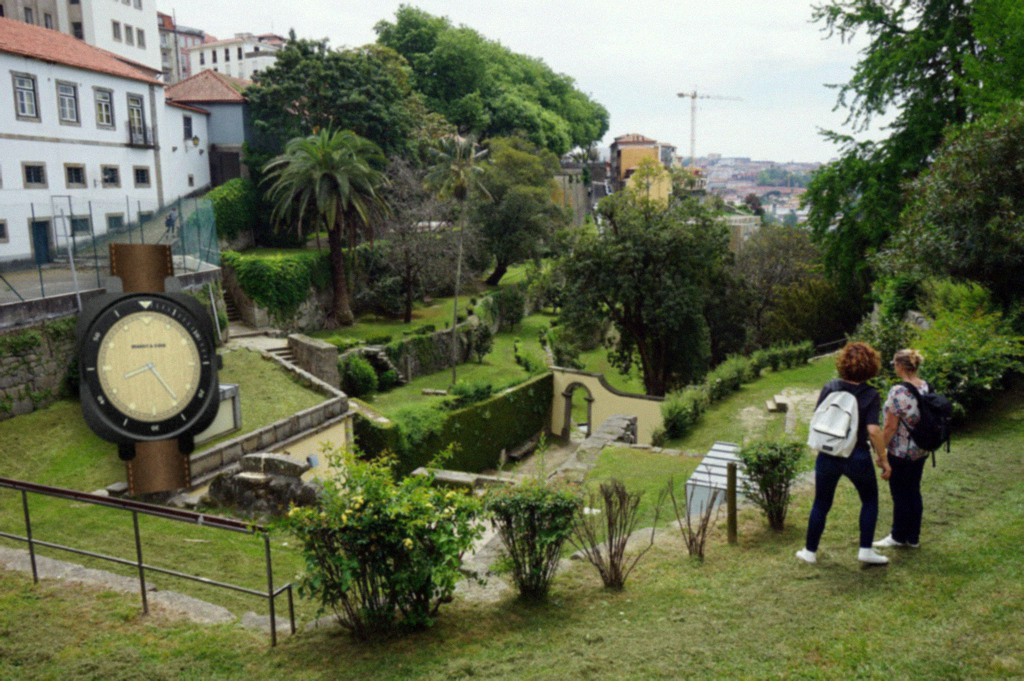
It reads 8h24
